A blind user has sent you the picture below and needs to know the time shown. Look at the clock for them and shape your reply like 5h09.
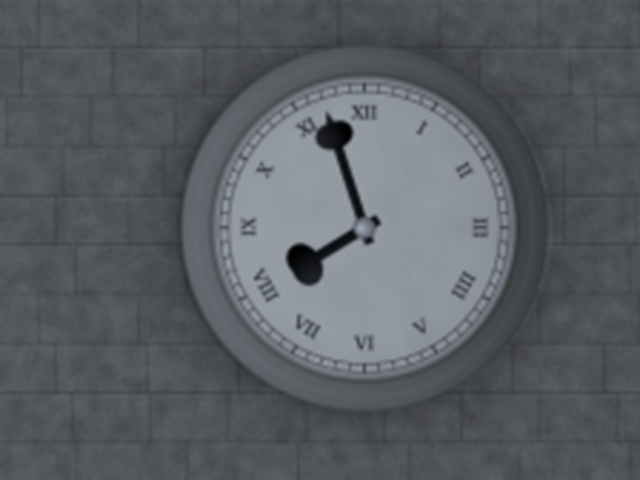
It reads 7h57
